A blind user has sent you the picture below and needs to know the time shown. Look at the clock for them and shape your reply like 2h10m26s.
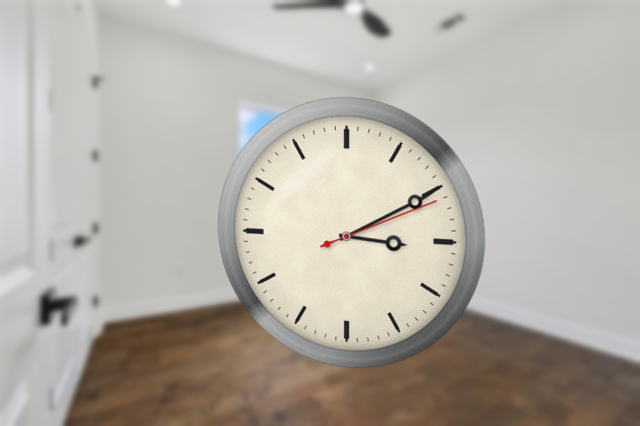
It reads 3h10m11s
